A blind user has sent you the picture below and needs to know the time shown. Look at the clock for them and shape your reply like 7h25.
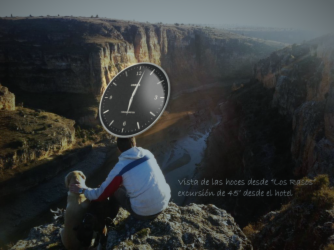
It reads 6h02
